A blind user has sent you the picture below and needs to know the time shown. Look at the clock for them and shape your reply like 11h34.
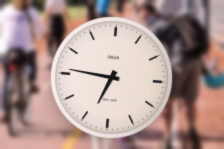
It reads 6h46
